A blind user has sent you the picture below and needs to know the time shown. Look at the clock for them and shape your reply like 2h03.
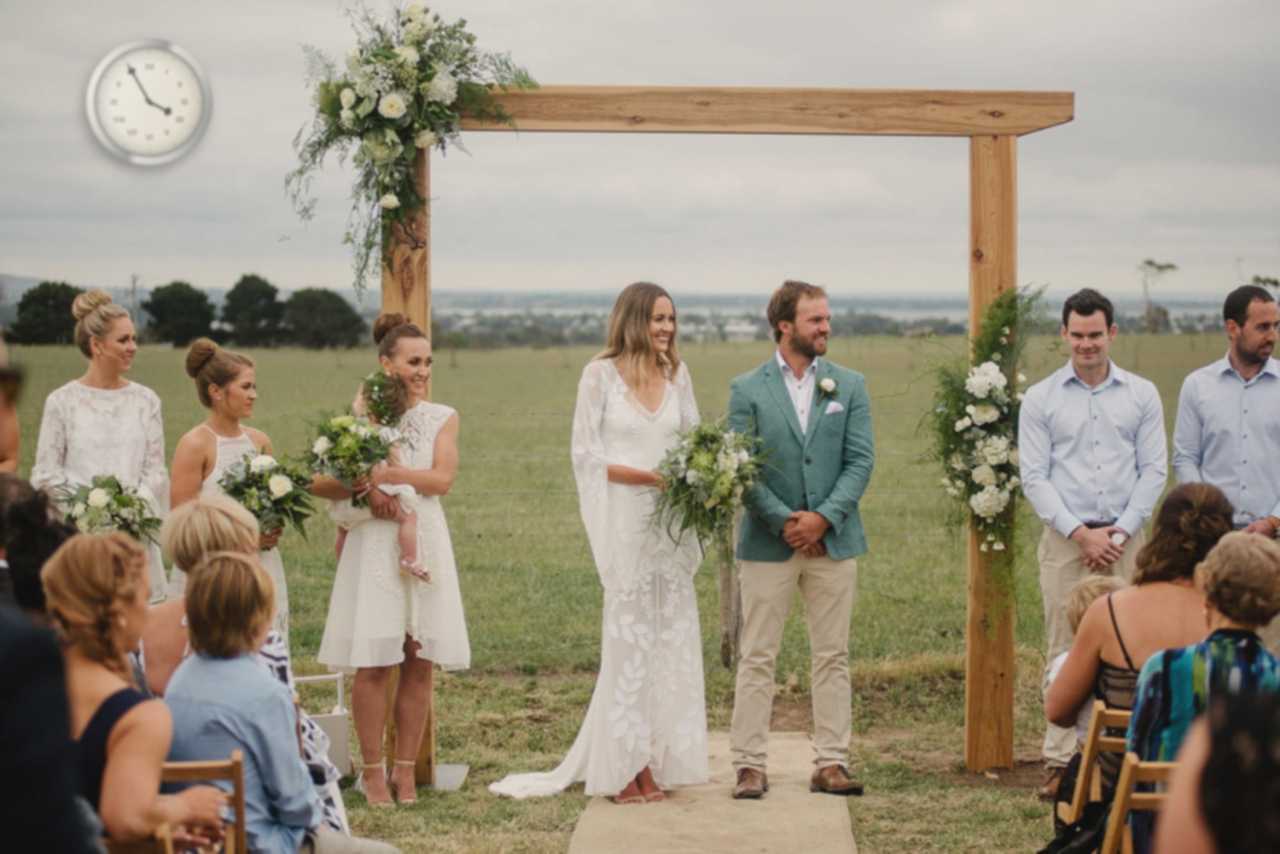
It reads 3h55
